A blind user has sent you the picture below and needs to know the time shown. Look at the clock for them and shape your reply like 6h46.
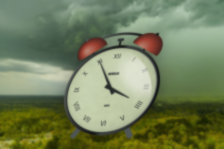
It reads 3h55
